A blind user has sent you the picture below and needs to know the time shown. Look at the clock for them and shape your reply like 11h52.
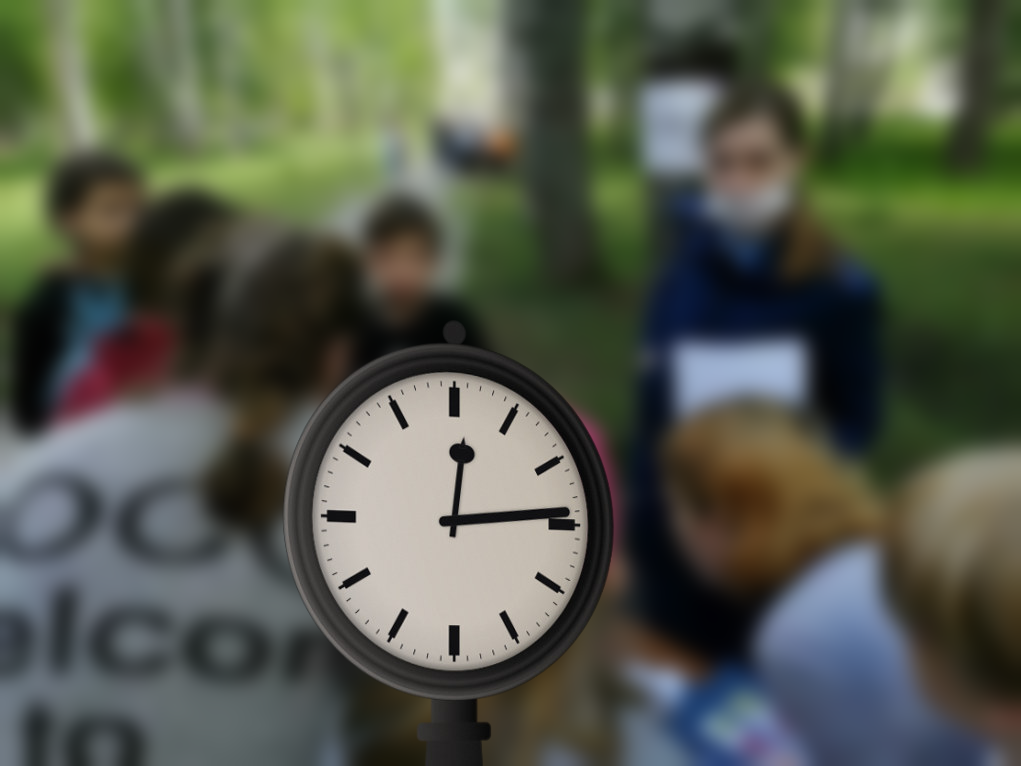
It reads 12h14
